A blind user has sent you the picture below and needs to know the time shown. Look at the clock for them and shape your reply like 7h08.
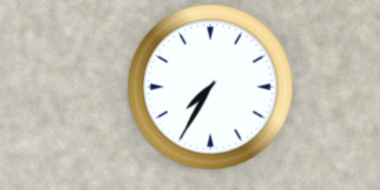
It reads 7h35
